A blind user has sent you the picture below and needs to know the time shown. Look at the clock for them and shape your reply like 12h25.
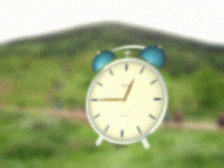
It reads 12h45
